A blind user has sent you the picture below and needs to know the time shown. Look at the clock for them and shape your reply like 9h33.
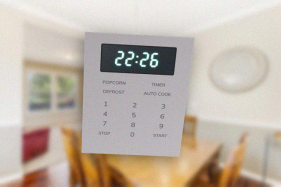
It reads 22h26
